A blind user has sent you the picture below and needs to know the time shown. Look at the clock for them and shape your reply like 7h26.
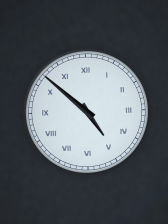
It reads 4h52
